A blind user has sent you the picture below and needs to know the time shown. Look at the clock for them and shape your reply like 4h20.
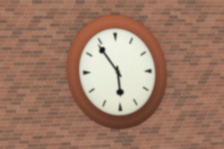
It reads 5h54
